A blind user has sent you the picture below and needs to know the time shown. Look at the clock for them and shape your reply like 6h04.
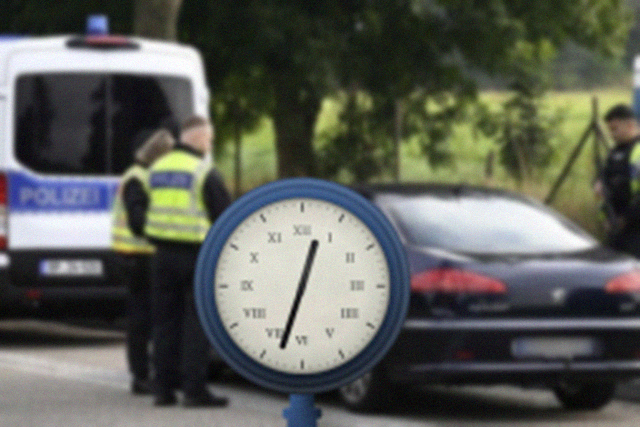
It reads 12h33
